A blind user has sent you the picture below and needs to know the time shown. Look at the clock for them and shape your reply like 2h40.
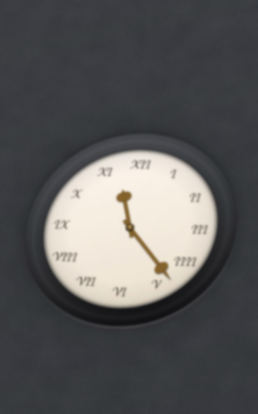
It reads 11h23
